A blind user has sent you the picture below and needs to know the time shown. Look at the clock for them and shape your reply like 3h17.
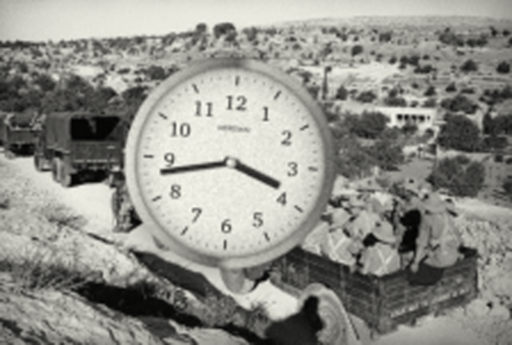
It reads 3h43
